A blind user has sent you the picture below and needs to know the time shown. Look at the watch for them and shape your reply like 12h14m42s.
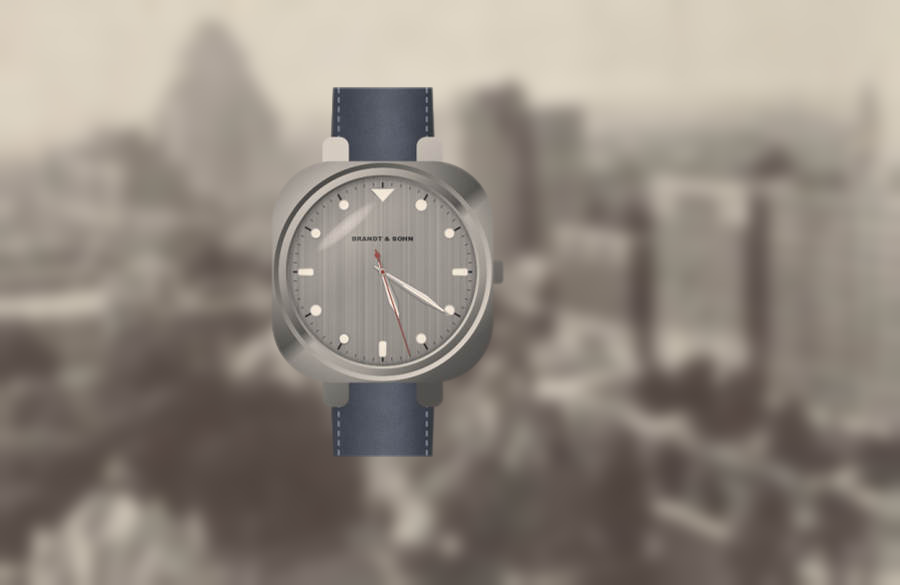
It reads 5h20m27s
